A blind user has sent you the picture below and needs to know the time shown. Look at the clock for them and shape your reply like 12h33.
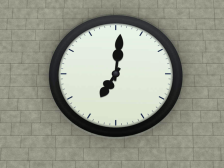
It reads 7h01
